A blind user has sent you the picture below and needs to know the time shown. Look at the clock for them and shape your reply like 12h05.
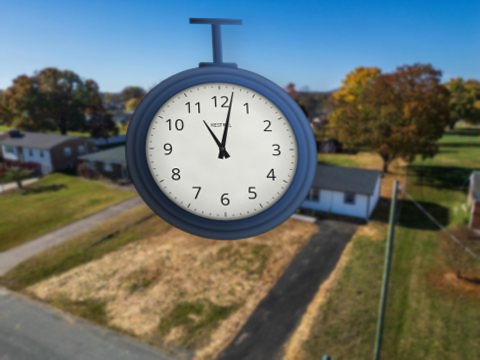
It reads 11h02
